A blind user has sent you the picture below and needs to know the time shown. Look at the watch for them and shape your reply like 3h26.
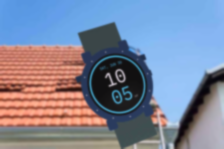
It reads 10h05
